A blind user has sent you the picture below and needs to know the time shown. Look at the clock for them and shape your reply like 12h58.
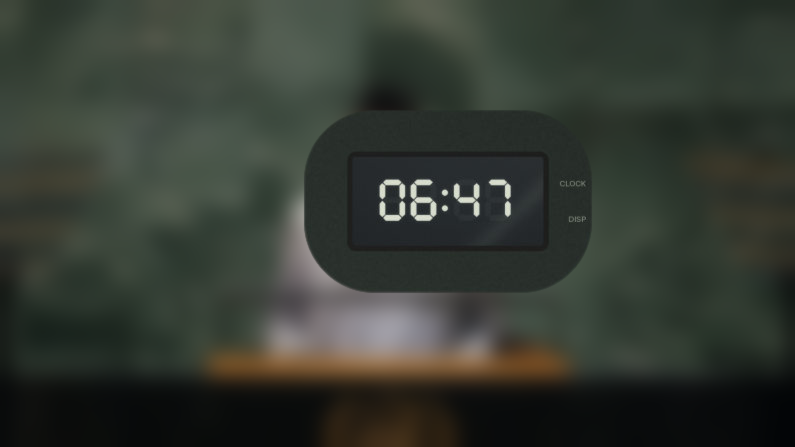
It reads 6h47
